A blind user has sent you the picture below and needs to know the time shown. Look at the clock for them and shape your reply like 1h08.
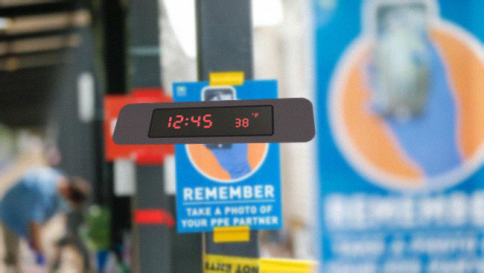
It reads 12h45
